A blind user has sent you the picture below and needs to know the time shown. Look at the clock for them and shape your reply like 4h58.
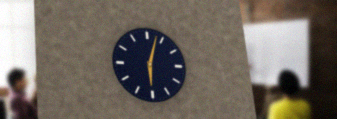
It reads 6h03
